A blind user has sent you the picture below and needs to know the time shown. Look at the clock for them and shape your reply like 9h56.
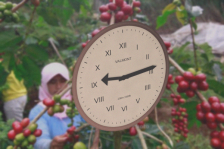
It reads 9h14
